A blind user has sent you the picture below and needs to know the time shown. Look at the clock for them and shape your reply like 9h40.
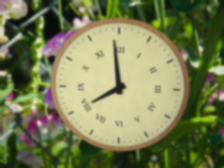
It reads 7h59
